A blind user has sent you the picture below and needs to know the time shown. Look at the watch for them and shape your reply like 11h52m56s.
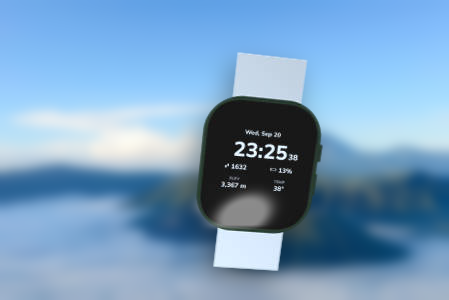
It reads 23h25m38s
